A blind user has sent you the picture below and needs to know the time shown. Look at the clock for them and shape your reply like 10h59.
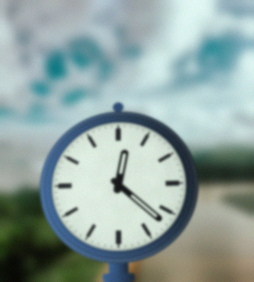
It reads 12h22
